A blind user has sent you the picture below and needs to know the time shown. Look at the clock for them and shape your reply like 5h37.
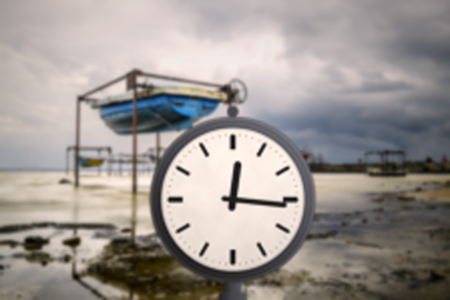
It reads 12h16
